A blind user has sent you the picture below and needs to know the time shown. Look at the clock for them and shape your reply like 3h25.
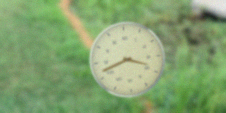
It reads 3h42
